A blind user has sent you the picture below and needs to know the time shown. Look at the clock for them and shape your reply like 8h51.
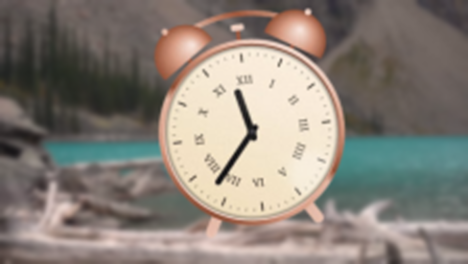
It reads 11h37
